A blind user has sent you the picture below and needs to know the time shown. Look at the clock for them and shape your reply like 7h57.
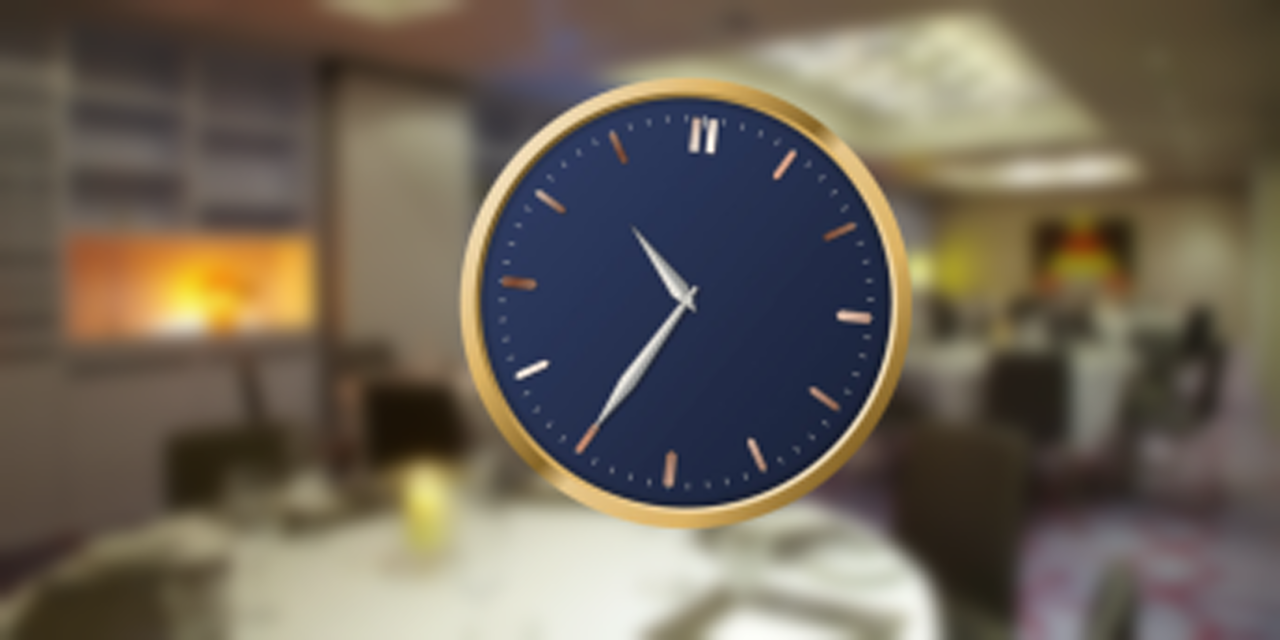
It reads 10h35
